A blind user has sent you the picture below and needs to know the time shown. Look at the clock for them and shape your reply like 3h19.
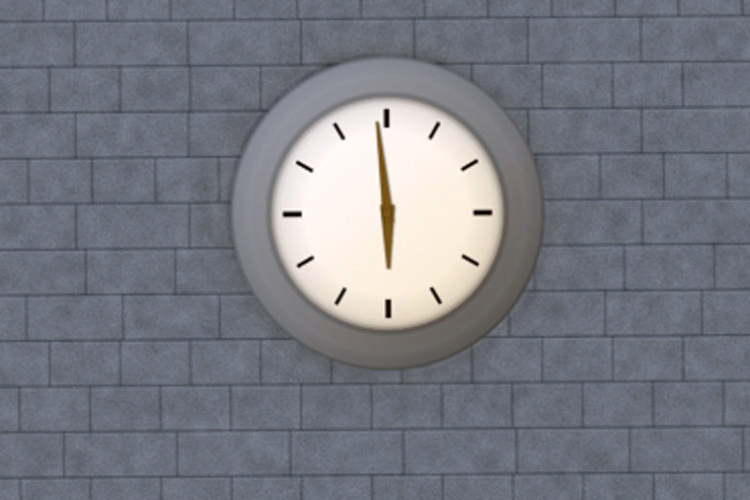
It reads 5h59
